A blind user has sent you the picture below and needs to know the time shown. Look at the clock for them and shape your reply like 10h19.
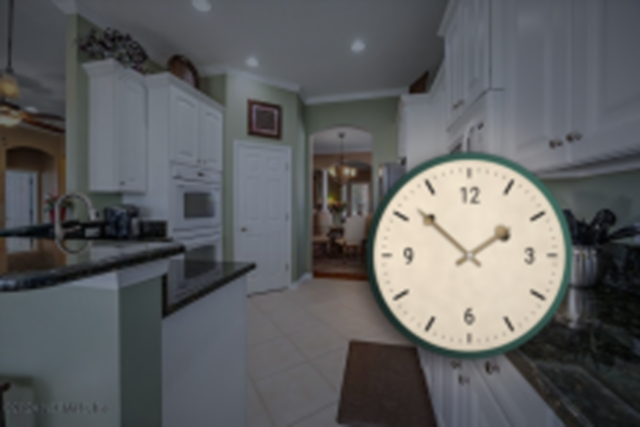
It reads 1h52
